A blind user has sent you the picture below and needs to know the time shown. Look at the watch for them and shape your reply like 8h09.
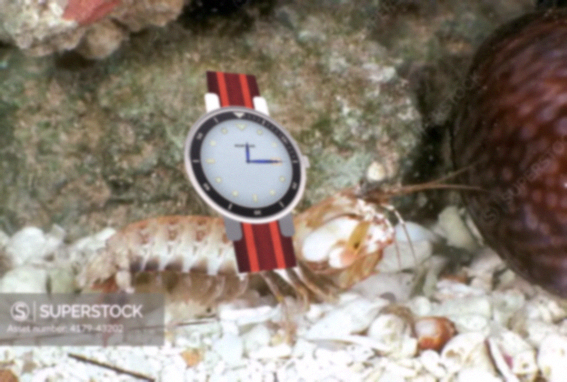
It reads 12h15
